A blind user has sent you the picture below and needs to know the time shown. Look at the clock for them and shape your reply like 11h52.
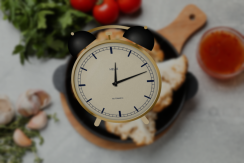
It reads 12h12
